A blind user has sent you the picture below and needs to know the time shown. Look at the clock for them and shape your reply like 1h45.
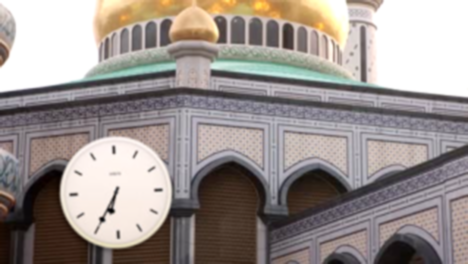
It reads 6h35
